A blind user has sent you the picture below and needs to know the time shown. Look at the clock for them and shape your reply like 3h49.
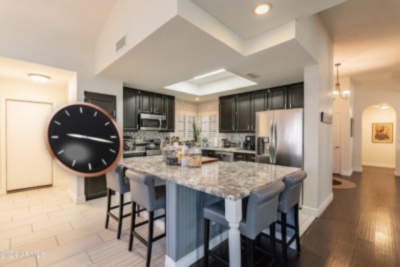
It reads 9h17
